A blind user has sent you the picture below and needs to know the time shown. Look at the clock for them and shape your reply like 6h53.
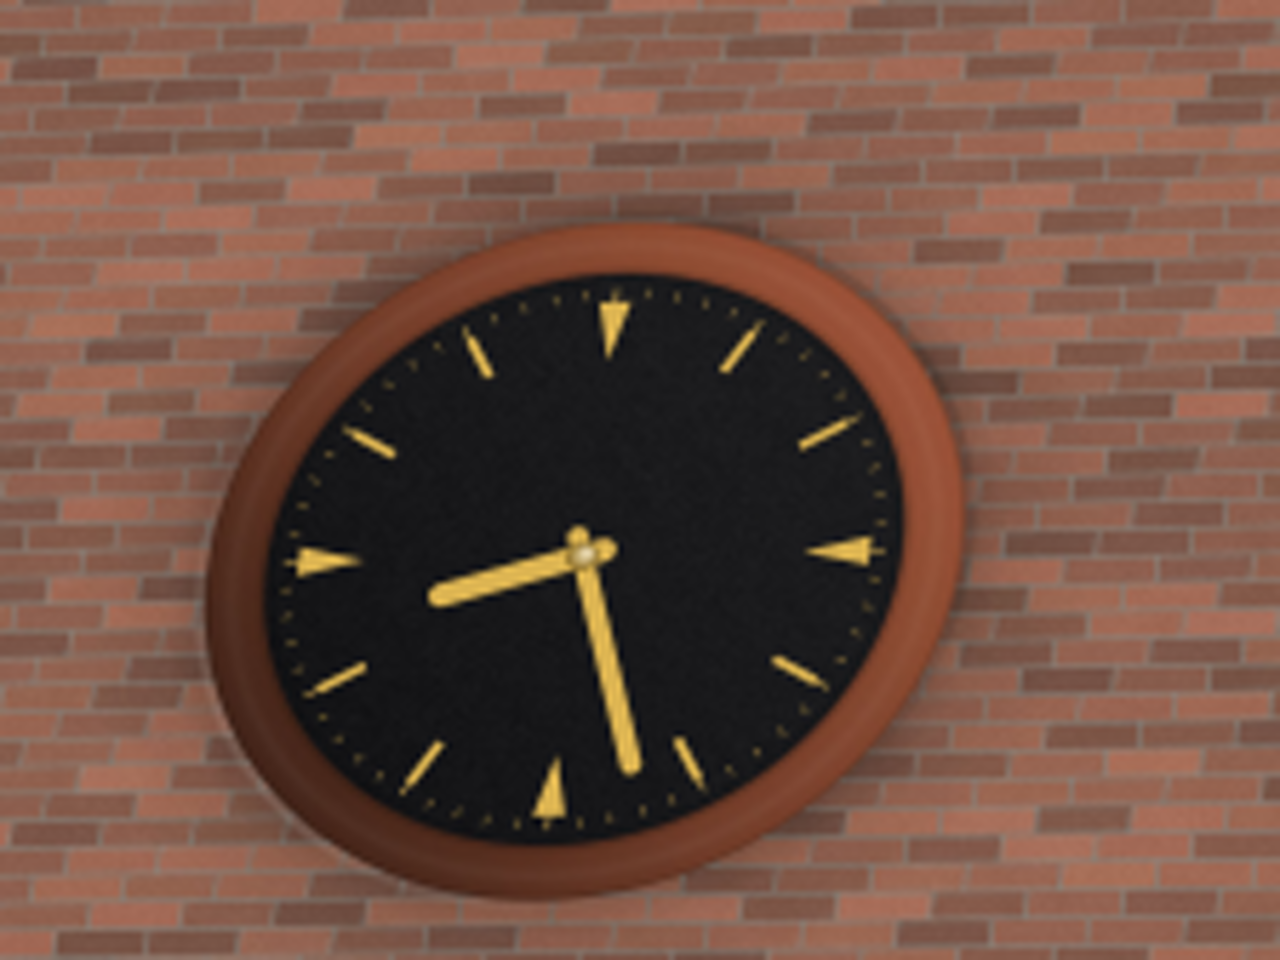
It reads 8h27
